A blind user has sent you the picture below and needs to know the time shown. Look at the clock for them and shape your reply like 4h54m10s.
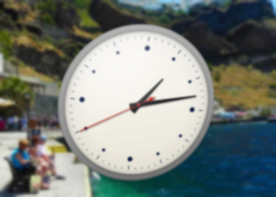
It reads 1h12m40s
